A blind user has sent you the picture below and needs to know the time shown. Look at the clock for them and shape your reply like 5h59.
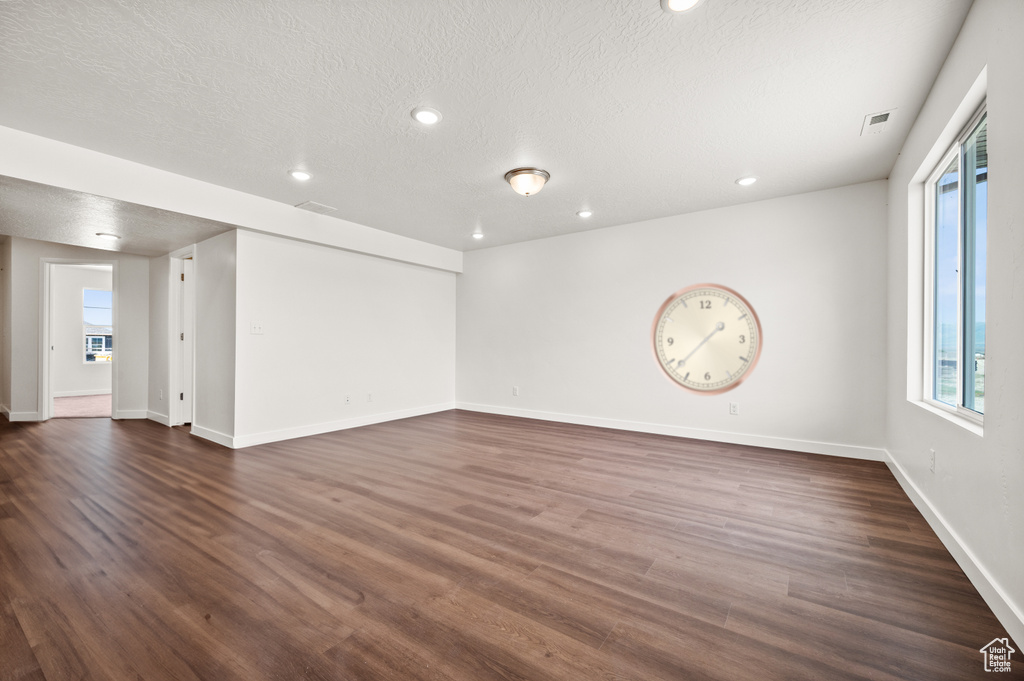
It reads 1h38
